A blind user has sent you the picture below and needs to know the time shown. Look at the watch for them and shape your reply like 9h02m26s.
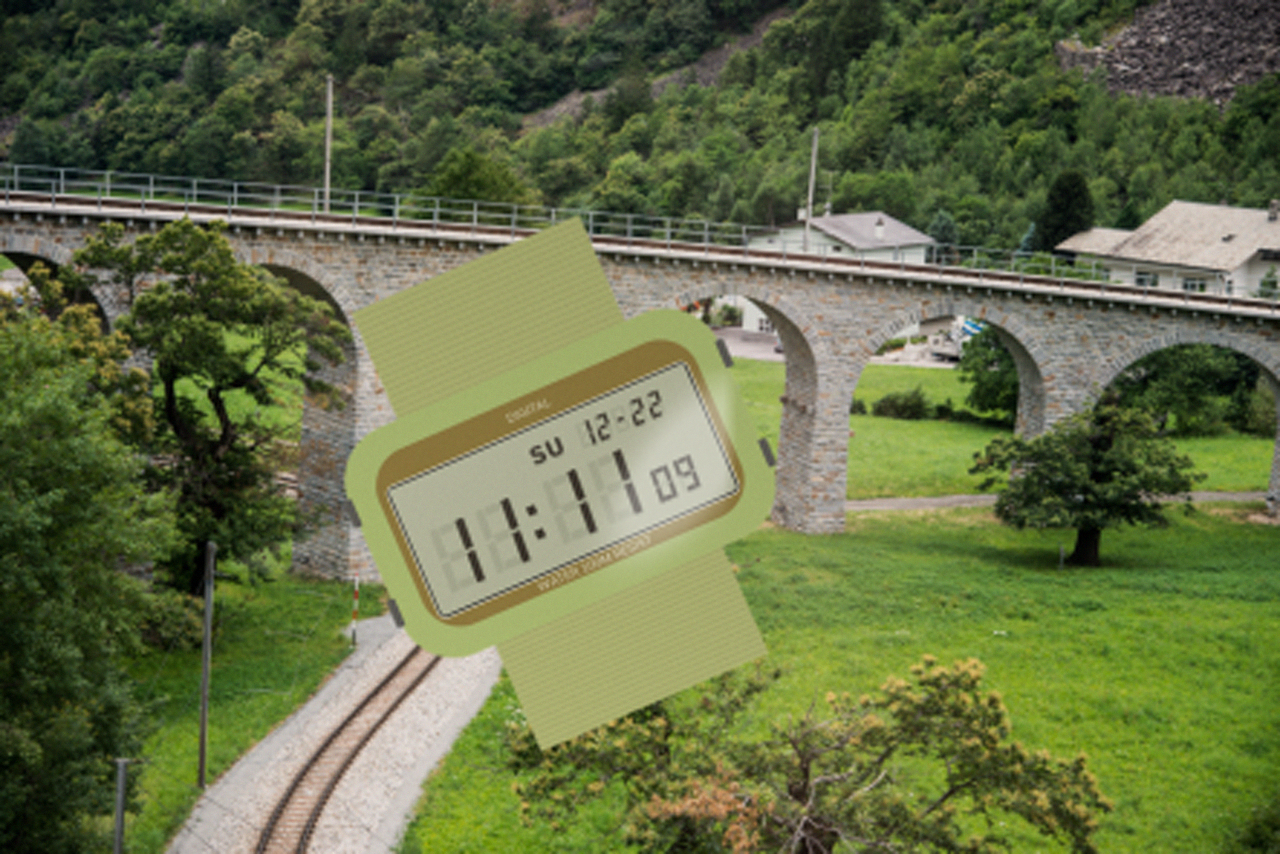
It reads 11h11m09s
